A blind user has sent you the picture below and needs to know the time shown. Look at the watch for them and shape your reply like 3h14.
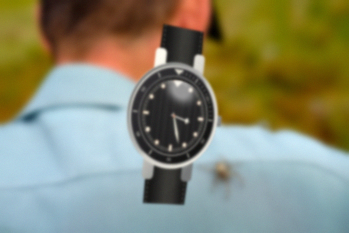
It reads 3h27
